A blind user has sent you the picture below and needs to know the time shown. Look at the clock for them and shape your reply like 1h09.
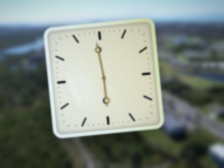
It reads 5h59
